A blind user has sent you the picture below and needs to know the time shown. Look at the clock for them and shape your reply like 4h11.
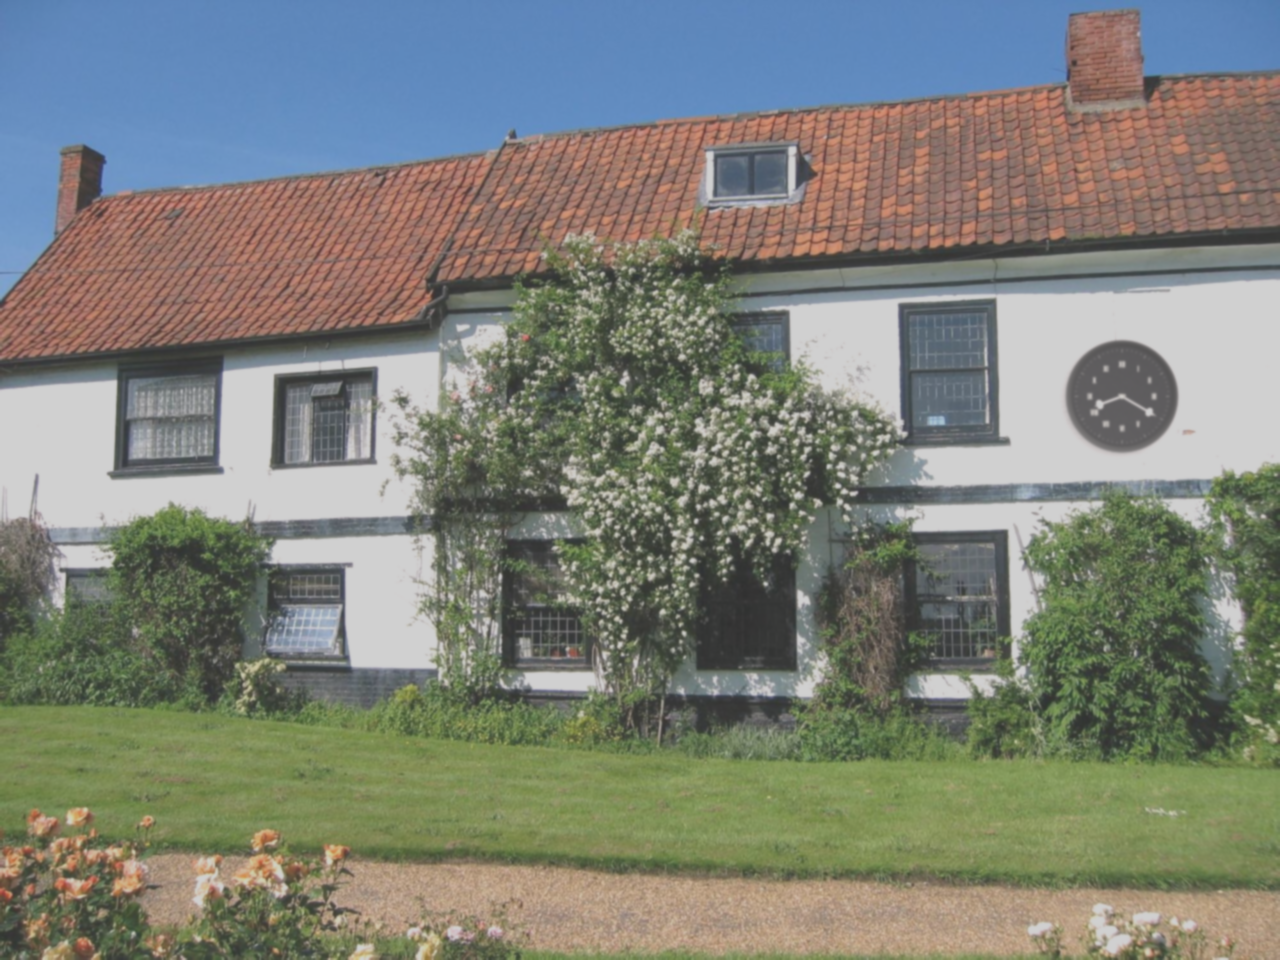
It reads 8h20
